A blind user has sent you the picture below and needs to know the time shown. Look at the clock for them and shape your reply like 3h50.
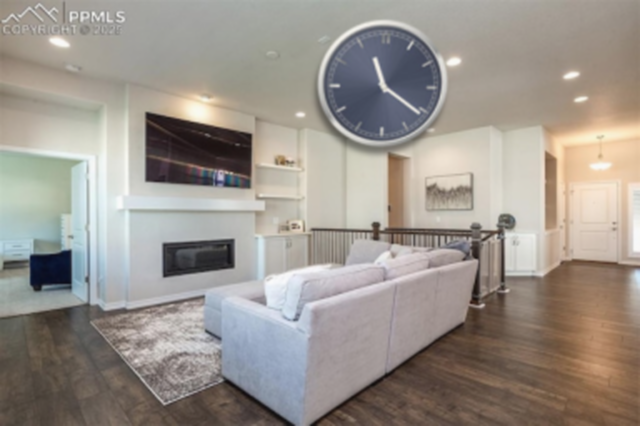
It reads 11h21
